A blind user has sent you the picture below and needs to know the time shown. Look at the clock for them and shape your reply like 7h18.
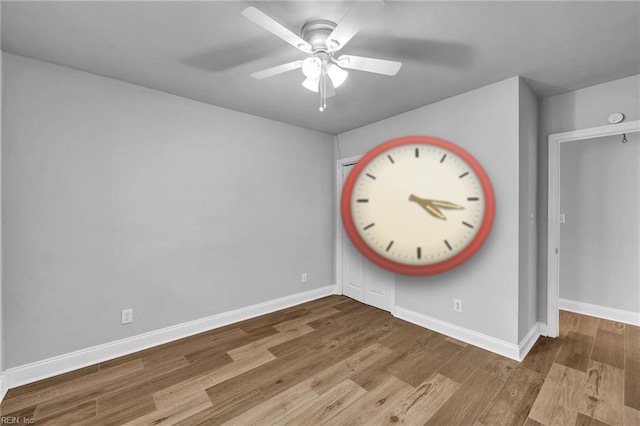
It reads 4h17
